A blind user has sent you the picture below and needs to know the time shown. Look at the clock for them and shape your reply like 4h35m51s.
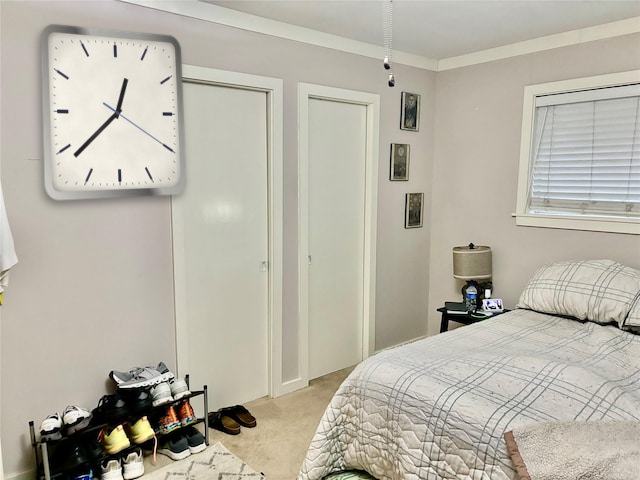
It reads 12h38m20s
